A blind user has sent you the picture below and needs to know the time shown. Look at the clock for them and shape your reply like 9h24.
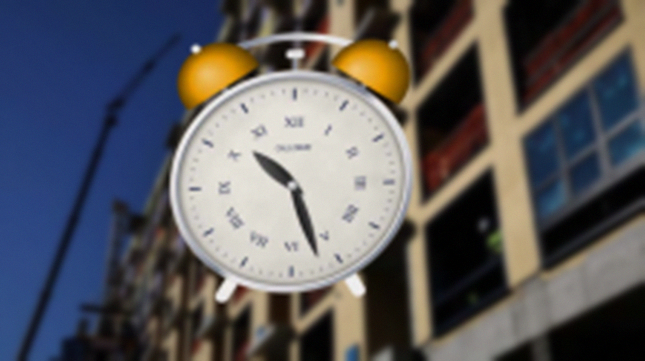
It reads 10h27
